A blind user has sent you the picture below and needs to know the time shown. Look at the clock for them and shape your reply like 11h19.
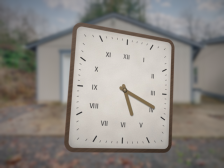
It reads 5h19
